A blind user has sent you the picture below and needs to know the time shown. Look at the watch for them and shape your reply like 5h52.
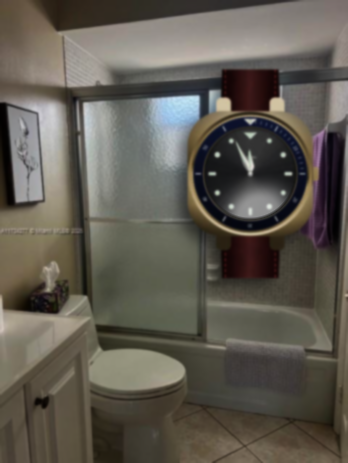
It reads 11h56
